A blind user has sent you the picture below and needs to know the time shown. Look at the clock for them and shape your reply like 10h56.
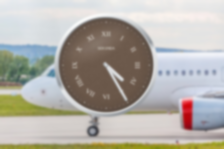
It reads 4h25
